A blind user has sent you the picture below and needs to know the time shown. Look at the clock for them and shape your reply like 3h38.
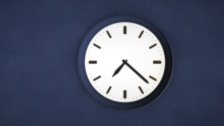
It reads 7h22
